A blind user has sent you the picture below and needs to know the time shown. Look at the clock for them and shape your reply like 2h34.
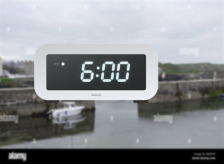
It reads 6h00
